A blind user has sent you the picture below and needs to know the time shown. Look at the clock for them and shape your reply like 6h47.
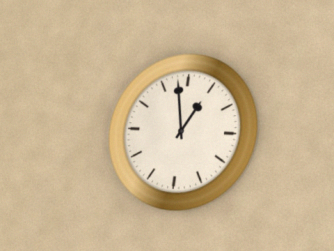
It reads 12h58
